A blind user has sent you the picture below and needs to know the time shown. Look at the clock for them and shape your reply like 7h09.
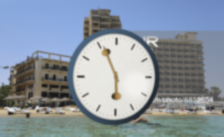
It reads 5h56
